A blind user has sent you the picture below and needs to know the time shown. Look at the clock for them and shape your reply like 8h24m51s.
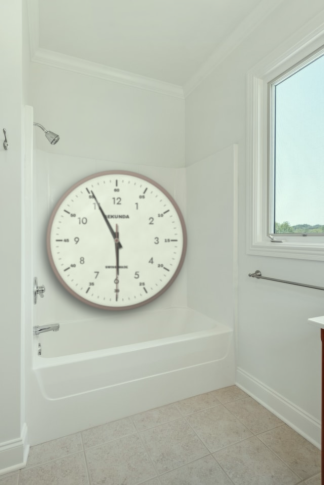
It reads 5h55m30s
